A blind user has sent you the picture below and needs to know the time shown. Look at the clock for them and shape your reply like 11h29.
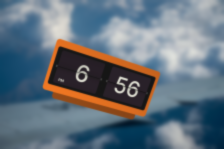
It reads 6h56
